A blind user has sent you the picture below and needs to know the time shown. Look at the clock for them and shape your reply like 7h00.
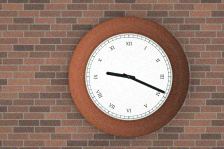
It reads 9h19
